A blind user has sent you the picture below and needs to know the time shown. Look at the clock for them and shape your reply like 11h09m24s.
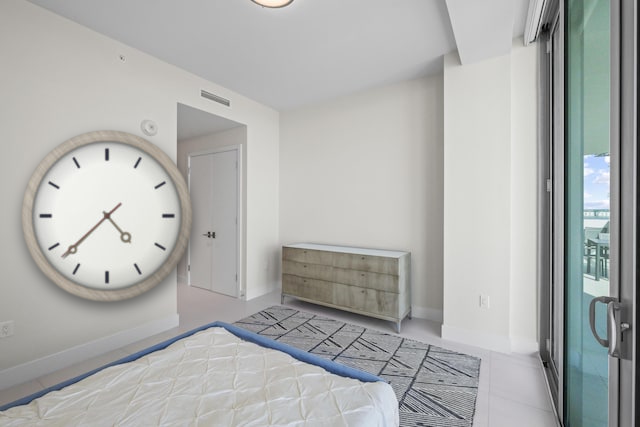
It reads 4h37m38s
